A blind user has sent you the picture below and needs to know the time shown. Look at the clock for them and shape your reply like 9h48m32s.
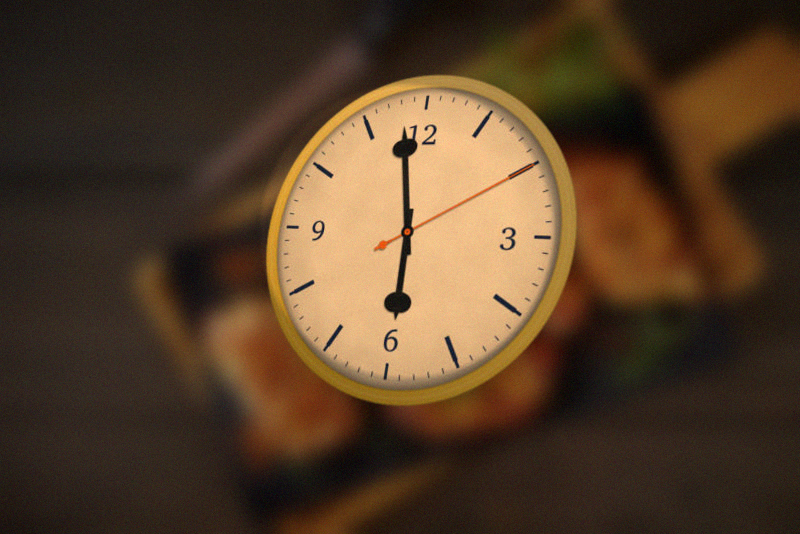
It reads 5h58m10s
